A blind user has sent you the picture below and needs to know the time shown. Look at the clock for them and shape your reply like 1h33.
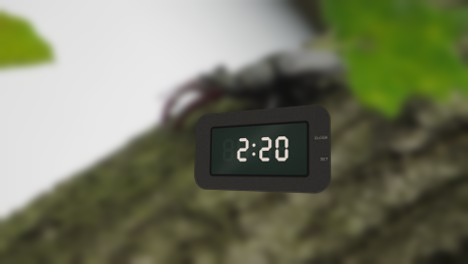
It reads 2h20
